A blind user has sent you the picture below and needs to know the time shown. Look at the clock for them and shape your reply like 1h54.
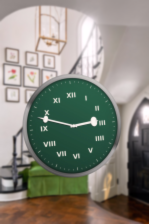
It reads 2h48
